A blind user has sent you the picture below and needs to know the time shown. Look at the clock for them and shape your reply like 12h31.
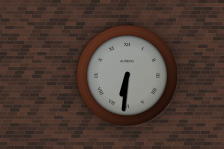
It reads 6h31
